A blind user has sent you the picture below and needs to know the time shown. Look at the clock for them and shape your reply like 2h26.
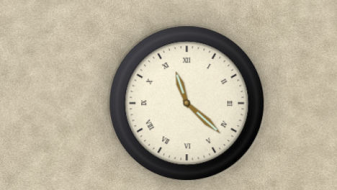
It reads 11h22
